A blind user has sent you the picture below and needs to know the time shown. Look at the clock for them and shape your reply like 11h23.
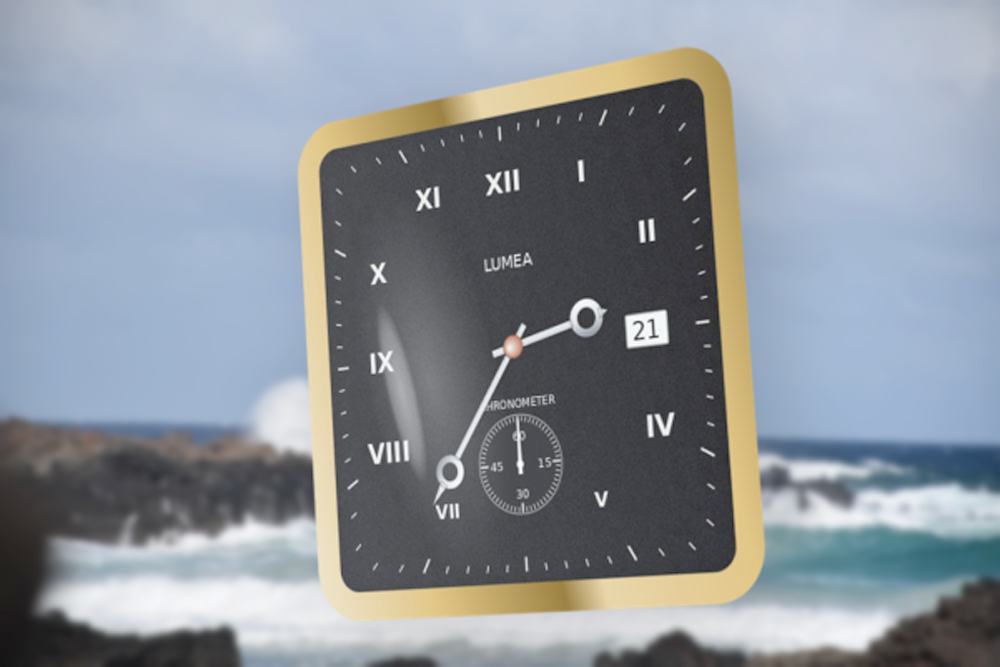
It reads 2h36
